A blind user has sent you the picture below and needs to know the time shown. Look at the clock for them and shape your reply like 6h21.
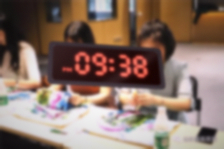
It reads 9h38
